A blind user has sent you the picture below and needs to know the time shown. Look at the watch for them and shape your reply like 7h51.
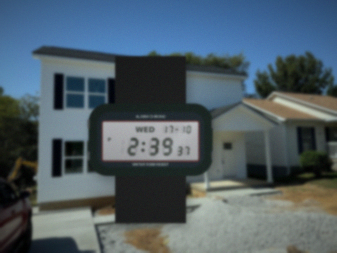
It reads 2h39
